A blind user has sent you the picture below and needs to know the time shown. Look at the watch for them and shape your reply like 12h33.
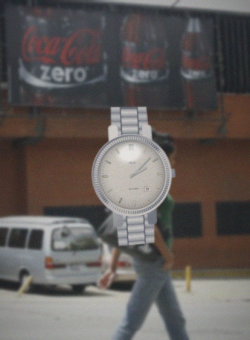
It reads 2h08
